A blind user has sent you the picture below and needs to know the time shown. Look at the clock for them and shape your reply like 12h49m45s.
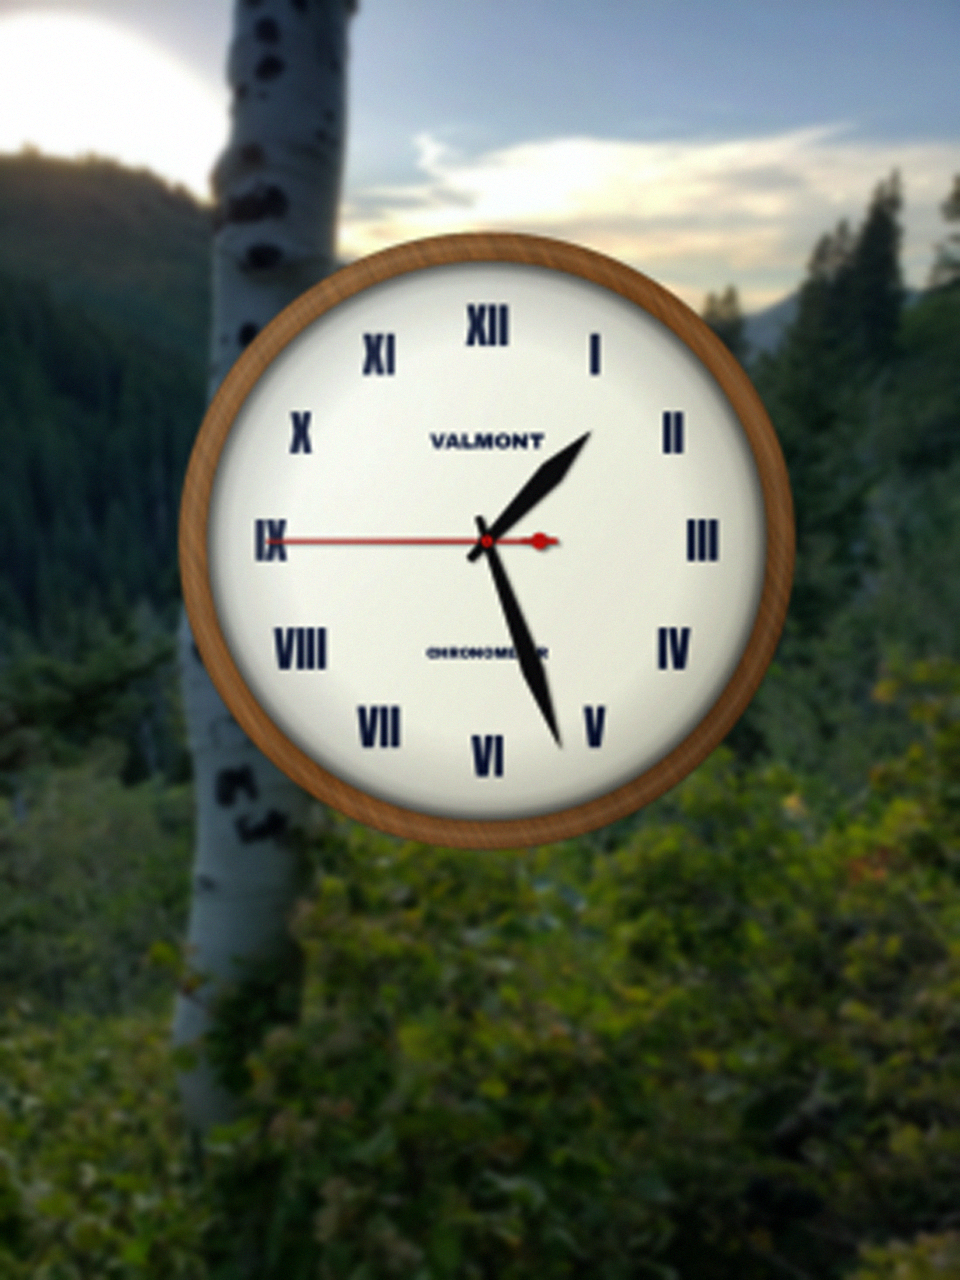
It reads 1h26m45s
